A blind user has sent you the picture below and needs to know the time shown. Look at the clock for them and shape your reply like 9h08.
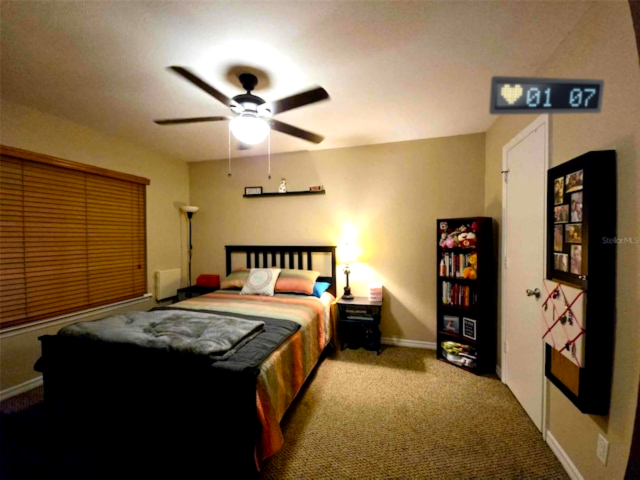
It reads 1h07
